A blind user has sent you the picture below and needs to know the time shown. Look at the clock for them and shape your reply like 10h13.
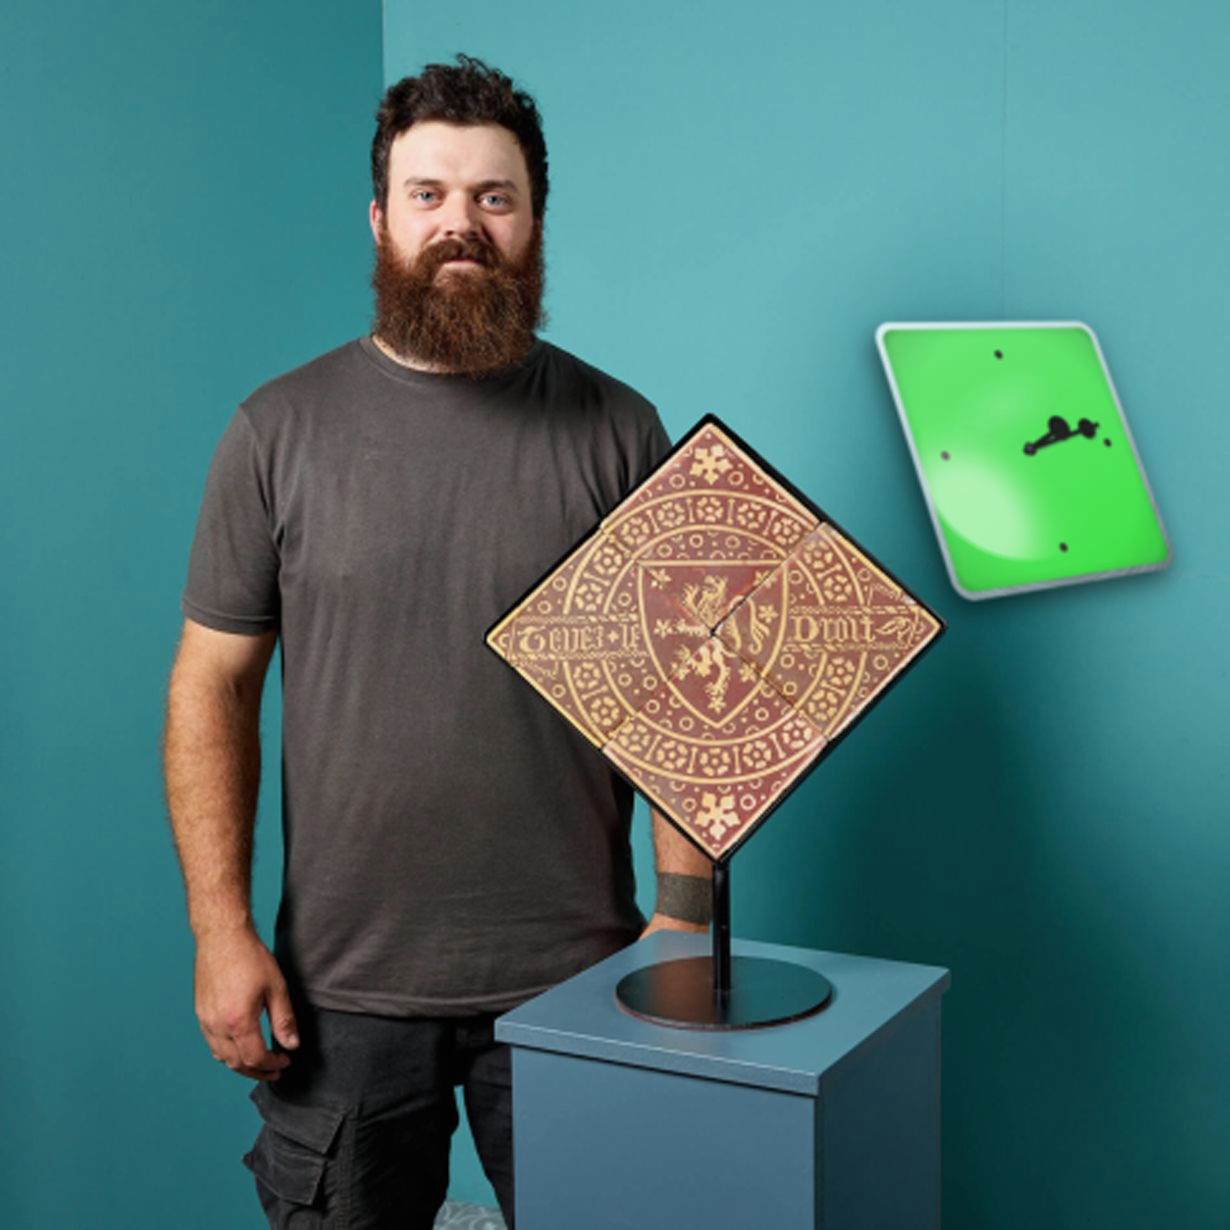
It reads 2h13
